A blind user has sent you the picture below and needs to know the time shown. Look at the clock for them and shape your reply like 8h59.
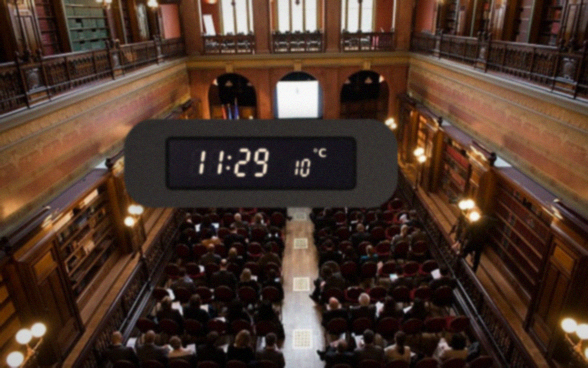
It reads 11h29
